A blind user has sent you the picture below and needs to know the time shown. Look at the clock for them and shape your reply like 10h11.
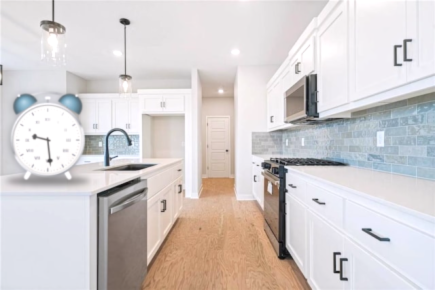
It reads 9h29
